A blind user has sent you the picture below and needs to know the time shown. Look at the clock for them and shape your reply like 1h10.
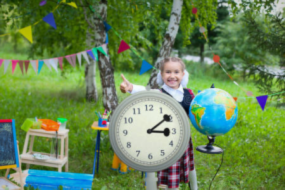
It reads 3h09
